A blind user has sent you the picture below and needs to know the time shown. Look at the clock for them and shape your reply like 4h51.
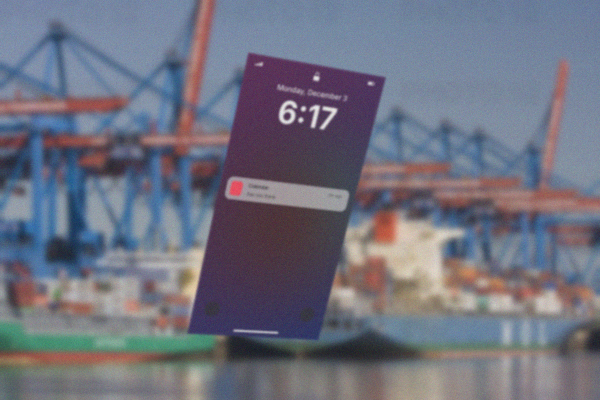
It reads 6h17
